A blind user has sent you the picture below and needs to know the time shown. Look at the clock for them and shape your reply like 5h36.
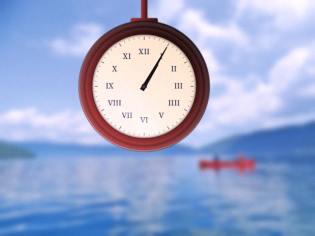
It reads 1h05
